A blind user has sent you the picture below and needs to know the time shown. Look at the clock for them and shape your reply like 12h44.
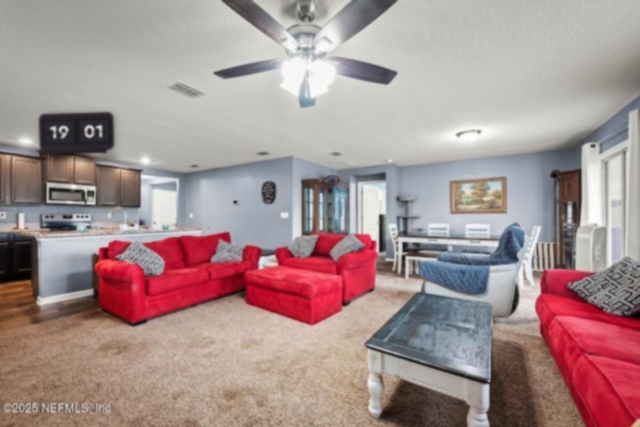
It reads 19h01
